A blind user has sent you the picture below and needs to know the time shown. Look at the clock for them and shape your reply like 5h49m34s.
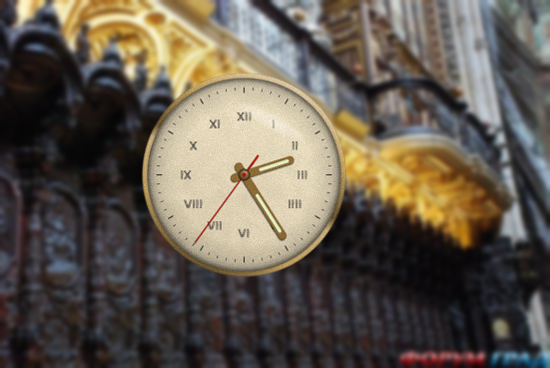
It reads 2h24m36s
